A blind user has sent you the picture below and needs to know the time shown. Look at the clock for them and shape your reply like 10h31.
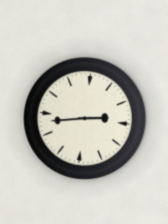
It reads 2h43
